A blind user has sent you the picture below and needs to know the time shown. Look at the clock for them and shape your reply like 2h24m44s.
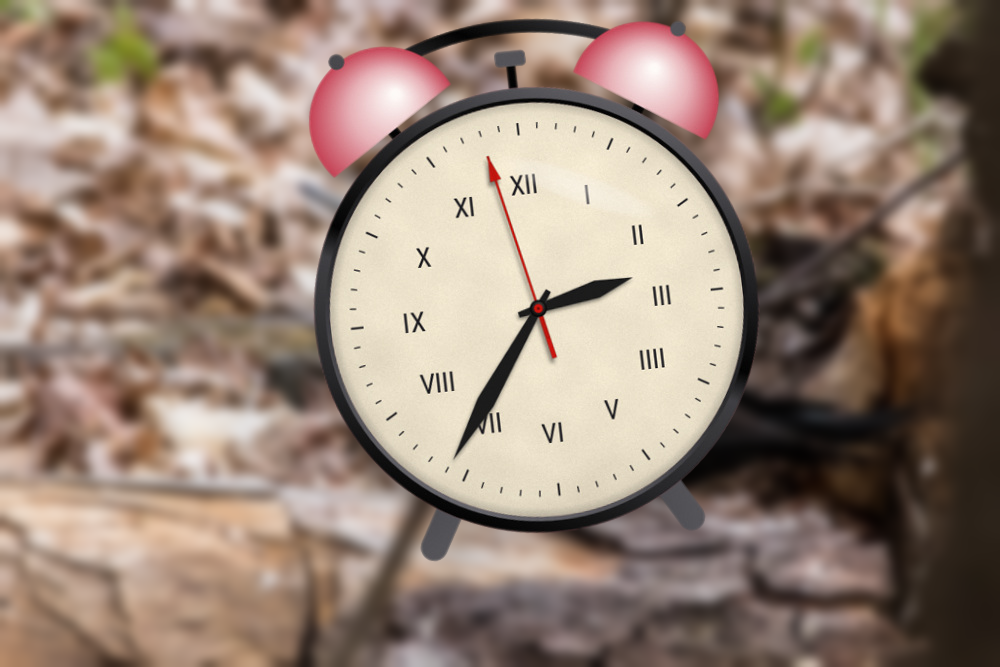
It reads 2h35m58s
